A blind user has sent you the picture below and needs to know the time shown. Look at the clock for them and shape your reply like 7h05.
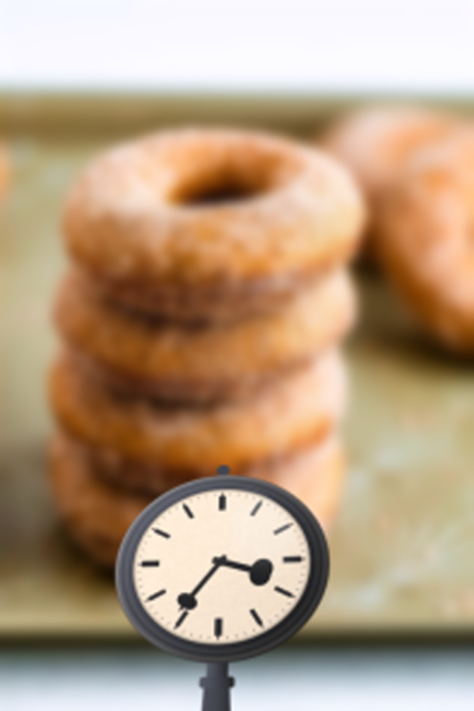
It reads 3h36
